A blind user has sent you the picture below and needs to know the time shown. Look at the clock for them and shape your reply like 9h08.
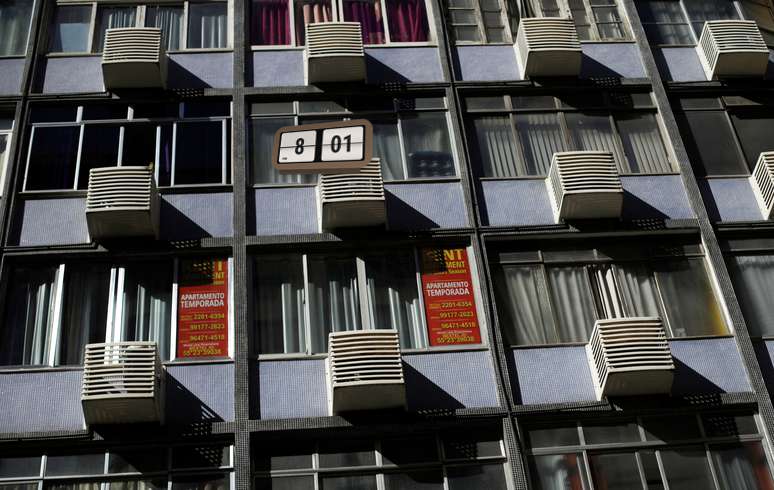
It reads 8h01
